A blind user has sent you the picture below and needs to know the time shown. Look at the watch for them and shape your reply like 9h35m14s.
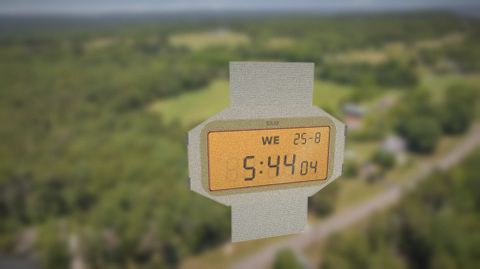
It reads 5h44m04s
